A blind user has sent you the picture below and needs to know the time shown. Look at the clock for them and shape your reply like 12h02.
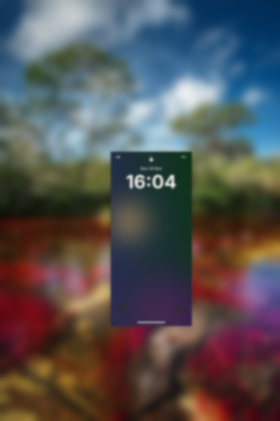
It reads 16h04
